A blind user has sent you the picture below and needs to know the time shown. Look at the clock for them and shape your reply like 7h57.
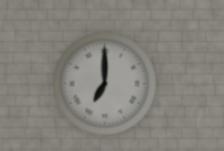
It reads 7h00
